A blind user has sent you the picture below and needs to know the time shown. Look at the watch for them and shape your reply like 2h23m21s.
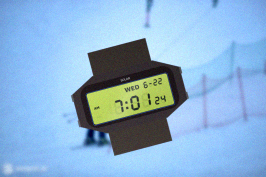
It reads 7h01m24s
